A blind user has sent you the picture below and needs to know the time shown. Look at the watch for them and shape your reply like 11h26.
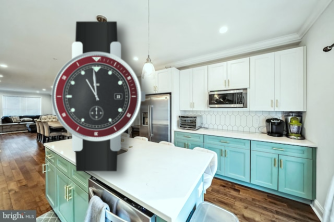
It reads 10h59
